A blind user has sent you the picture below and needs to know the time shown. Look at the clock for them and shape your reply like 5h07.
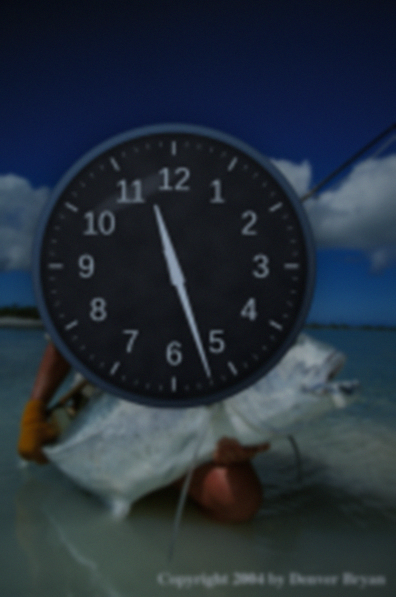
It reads 11h27
